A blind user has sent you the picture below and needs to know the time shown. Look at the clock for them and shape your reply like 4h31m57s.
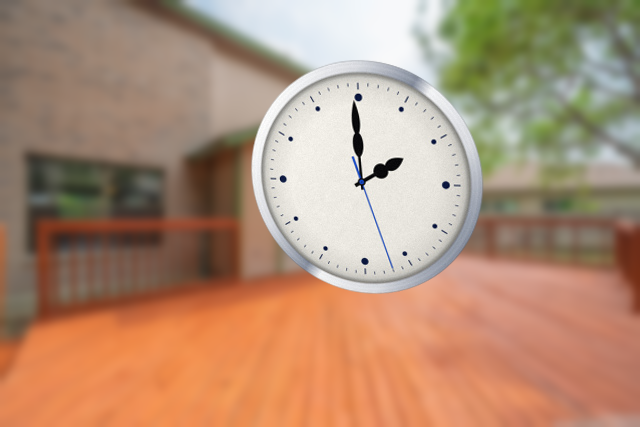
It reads 1h59m27s
